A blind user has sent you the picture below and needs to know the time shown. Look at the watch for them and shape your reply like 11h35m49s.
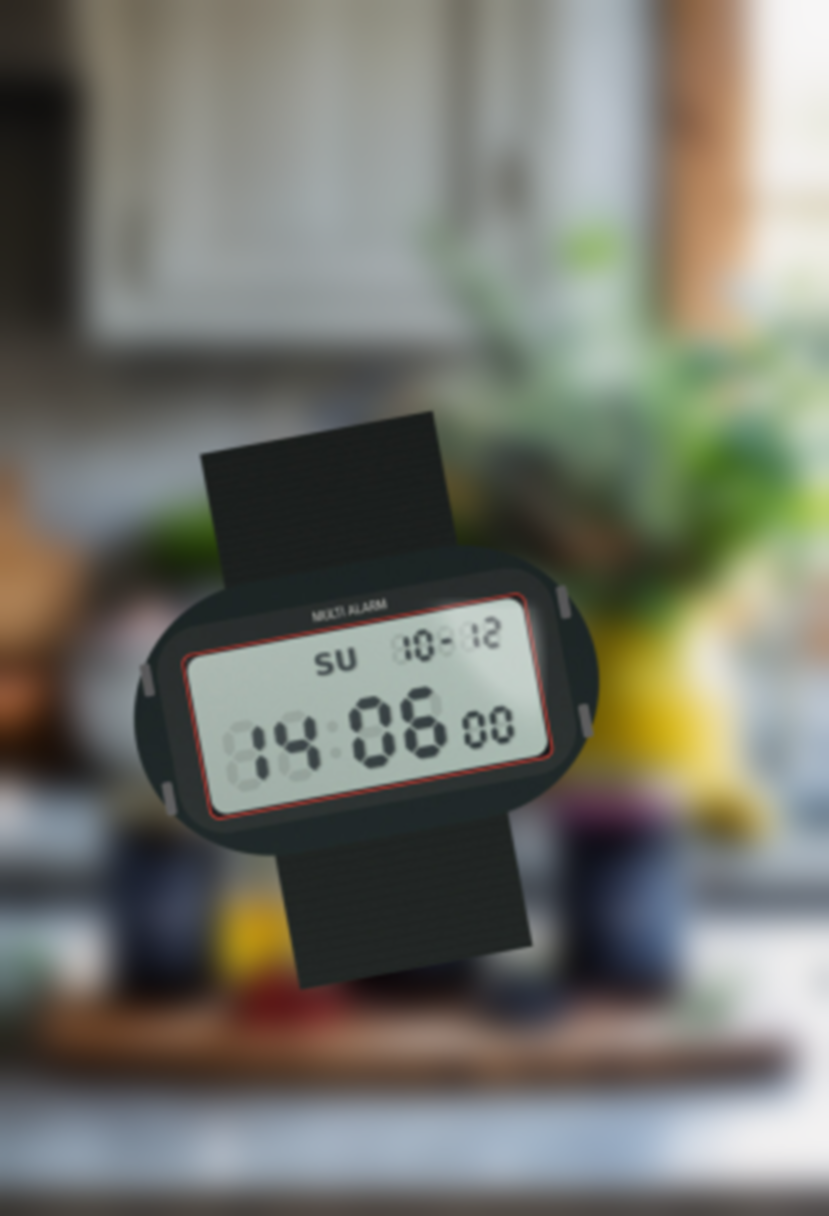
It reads 14h06m00s
